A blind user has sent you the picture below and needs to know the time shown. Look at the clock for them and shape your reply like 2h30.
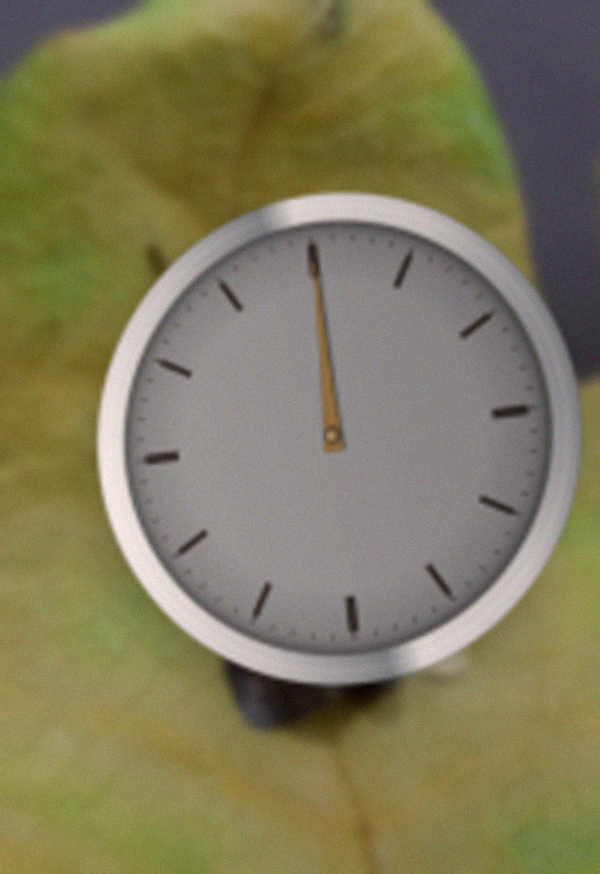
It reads 12h00
